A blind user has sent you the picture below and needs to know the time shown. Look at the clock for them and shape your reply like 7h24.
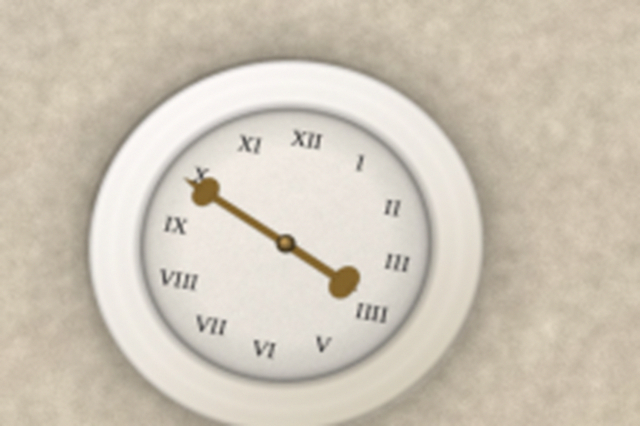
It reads 3h49
